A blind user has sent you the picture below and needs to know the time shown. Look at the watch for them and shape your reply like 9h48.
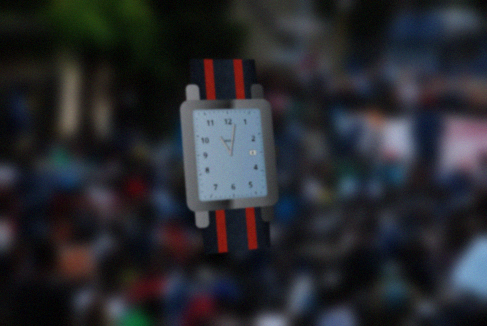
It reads 11h02
